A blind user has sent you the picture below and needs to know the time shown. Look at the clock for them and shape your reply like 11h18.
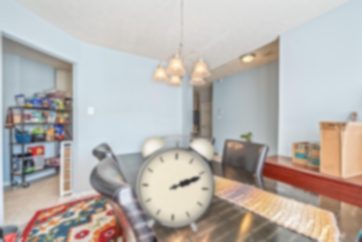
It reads 2h11
